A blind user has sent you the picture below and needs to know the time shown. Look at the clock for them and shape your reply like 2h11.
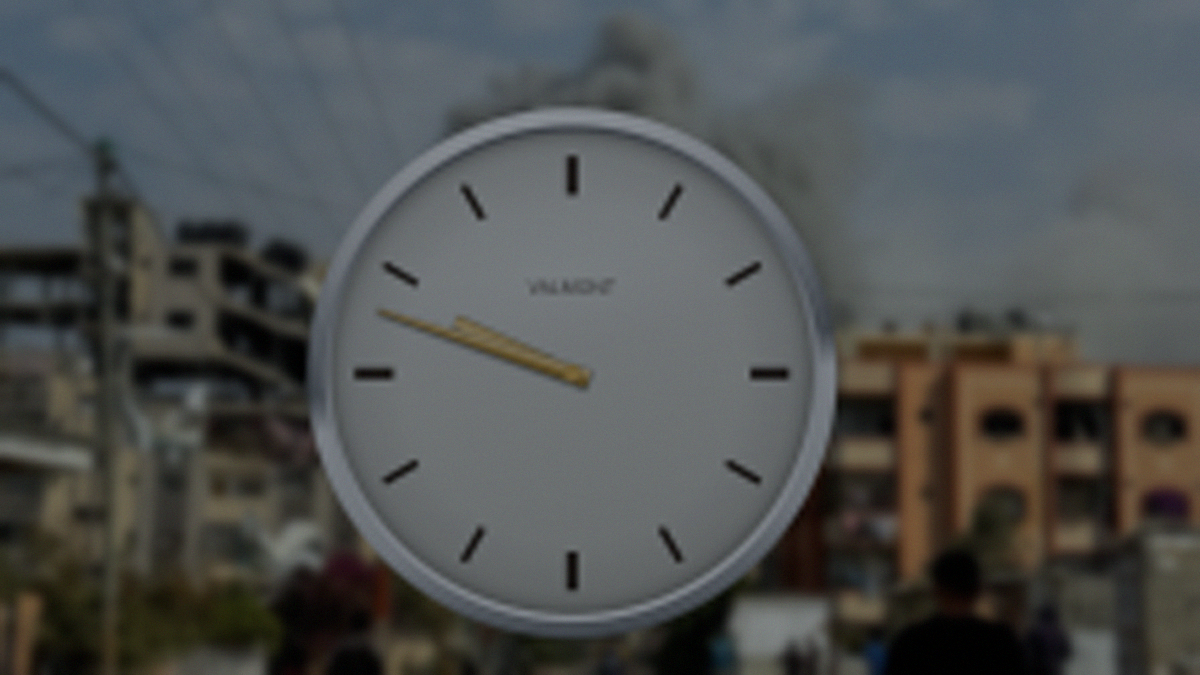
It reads 9h48
